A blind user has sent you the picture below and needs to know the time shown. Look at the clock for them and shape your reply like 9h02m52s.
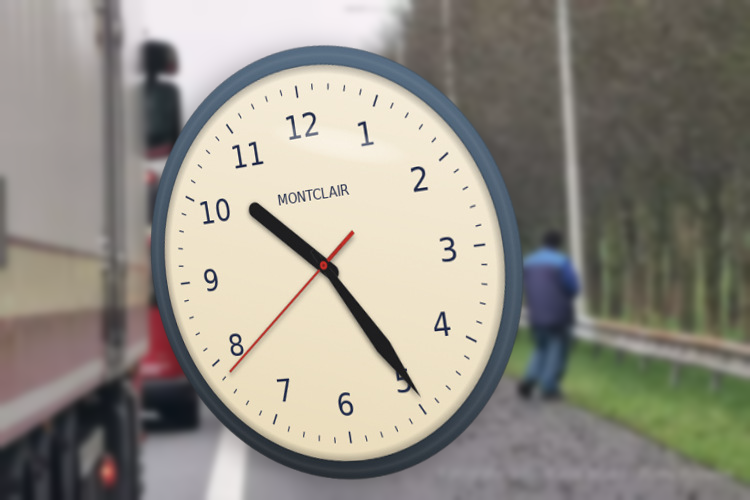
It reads 10h24m39s
